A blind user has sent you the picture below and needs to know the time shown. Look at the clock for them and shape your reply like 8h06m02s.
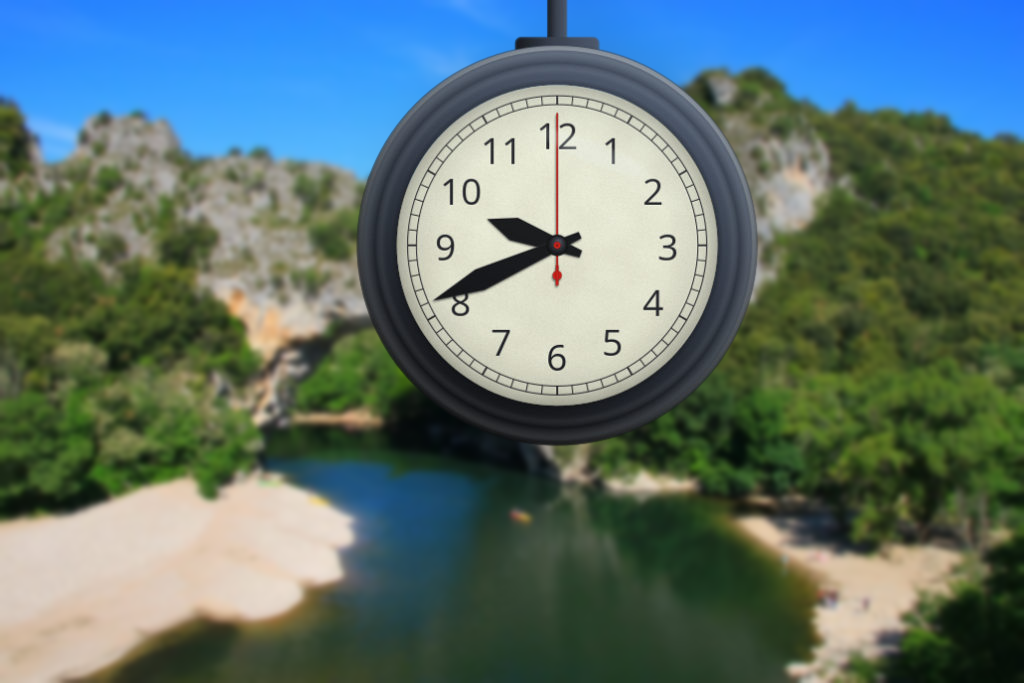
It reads 9h41m00s
